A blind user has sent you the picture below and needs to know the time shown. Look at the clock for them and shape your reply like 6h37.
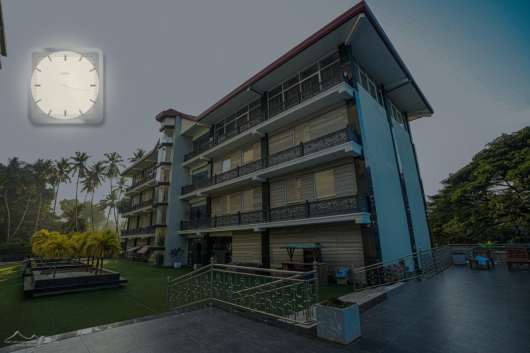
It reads 3h17
